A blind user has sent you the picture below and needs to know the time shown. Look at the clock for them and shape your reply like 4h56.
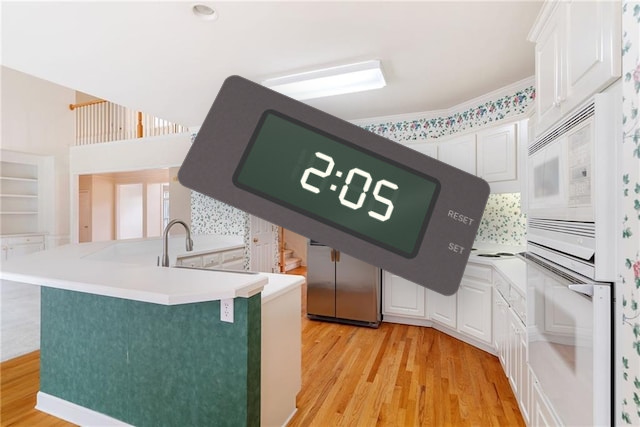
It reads 2h05
